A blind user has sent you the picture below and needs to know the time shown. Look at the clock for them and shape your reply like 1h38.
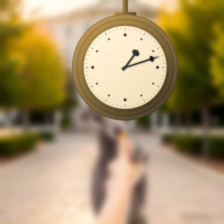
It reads 1h12
